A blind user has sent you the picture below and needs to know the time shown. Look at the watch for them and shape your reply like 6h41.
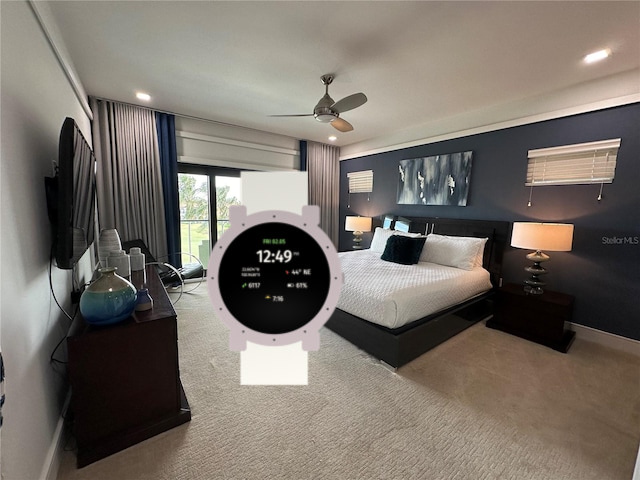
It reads 12h49
